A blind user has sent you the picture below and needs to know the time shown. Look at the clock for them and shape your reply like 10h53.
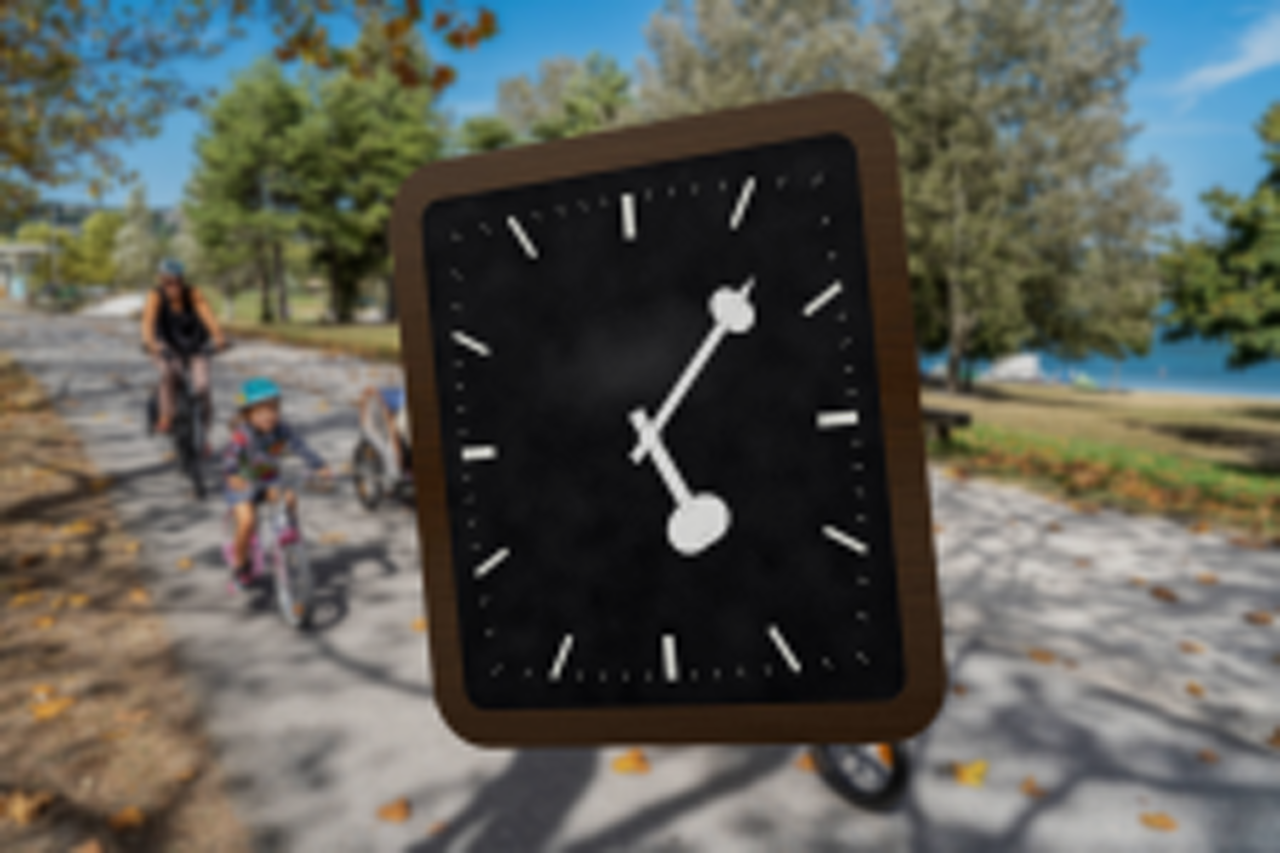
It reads 5h07
